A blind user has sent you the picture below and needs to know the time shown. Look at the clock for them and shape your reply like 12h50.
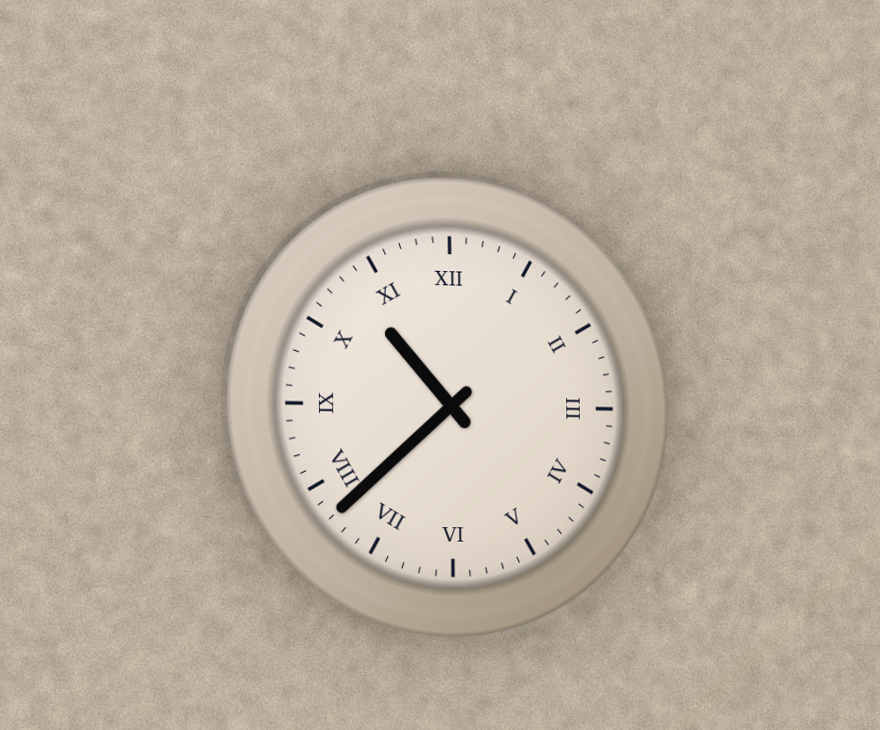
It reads 10h38
